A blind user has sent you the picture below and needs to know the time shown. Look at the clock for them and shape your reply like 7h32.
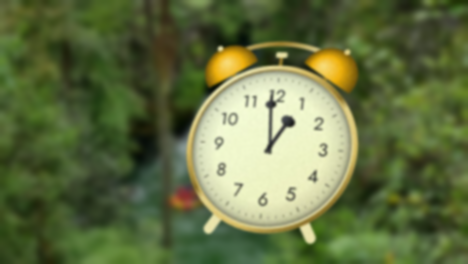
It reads 12h59
